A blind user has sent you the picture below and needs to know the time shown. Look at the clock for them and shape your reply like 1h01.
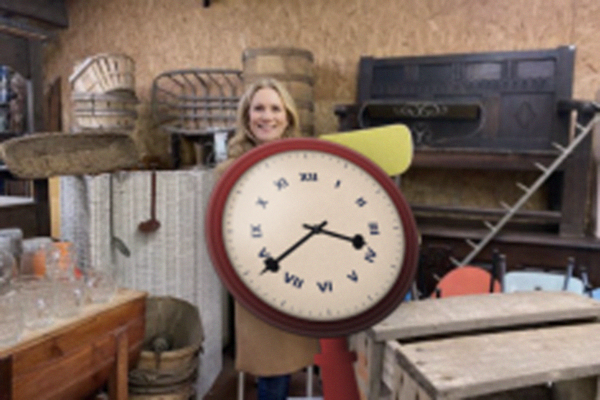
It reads 3h39
